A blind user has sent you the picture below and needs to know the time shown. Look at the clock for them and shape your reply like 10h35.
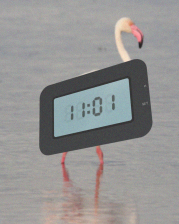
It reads 11h01
